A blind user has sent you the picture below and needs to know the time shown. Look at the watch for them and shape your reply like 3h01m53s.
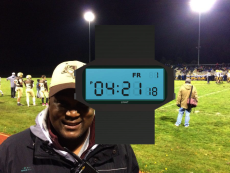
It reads 4h21m18s
